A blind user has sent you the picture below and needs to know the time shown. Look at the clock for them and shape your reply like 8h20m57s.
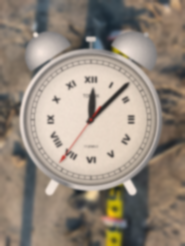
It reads 12h07m36s
